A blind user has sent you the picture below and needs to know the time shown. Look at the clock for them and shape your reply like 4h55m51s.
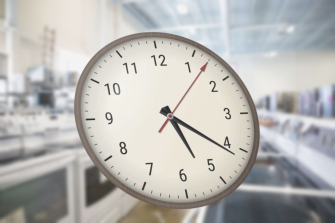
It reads 5h21m07s
